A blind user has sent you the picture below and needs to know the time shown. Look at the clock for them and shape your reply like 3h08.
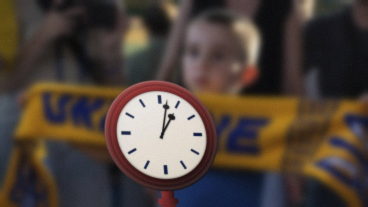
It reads 1h02
